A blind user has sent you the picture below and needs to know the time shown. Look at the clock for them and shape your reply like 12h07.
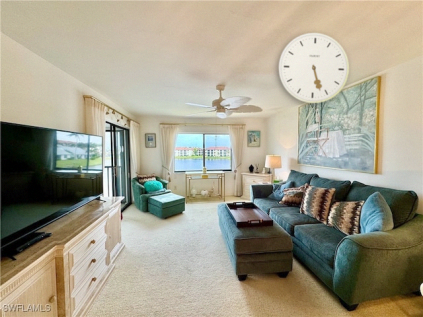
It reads 5h27
